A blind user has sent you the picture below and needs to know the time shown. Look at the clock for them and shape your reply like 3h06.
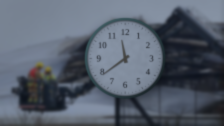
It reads 11h39
